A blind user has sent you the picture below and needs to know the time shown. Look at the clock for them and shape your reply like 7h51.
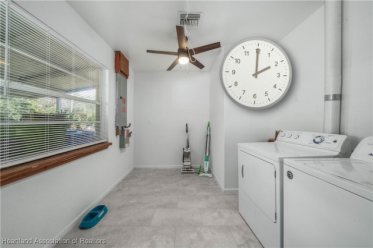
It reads 2h00
